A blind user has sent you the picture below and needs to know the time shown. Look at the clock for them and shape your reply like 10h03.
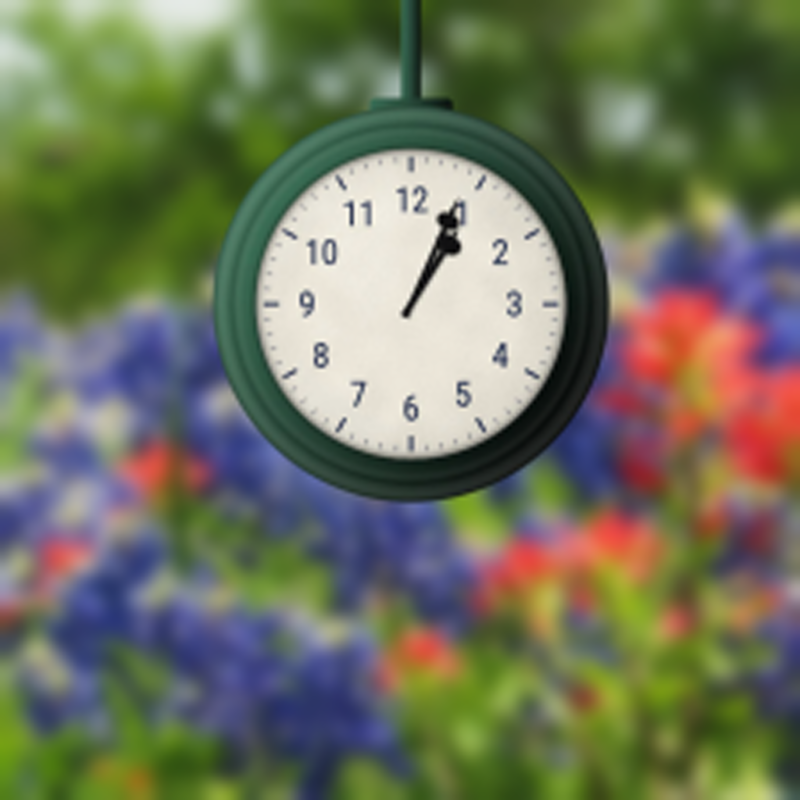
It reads 1h04
